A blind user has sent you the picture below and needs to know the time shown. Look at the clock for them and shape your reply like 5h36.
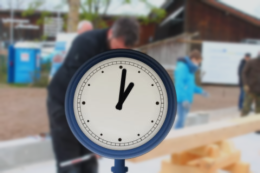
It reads 1h01
